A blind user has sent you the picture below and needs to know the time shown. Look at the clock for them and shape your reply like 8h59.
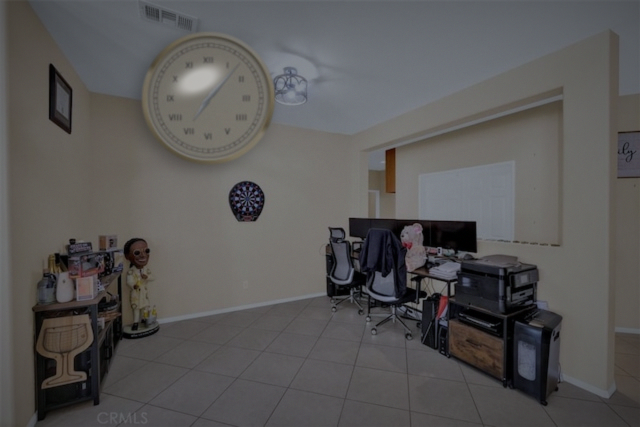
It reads 7h07
